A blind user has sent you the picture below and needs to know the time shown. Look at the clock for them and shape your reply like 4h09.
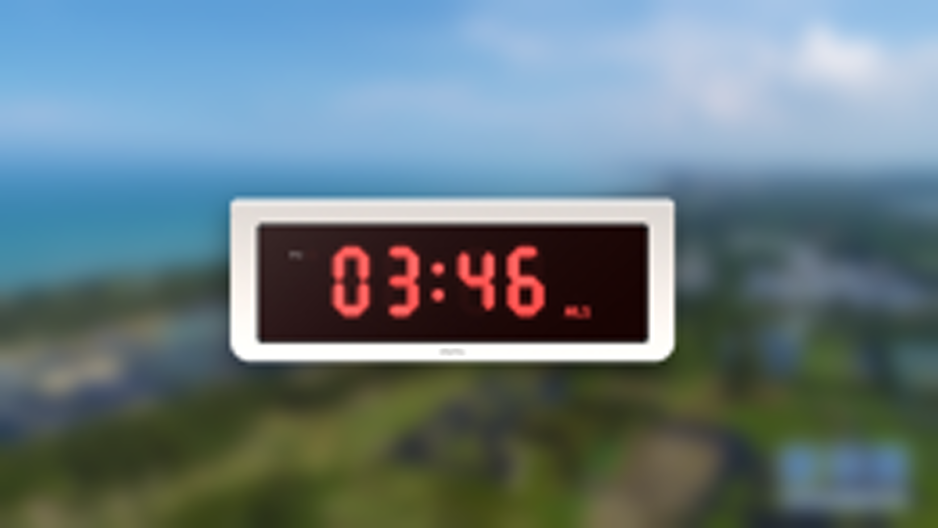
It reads 3h46
